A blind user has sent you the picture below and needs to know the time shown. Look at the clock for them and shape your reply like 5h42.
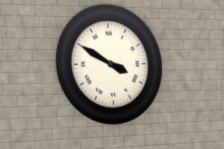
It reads 3h50
